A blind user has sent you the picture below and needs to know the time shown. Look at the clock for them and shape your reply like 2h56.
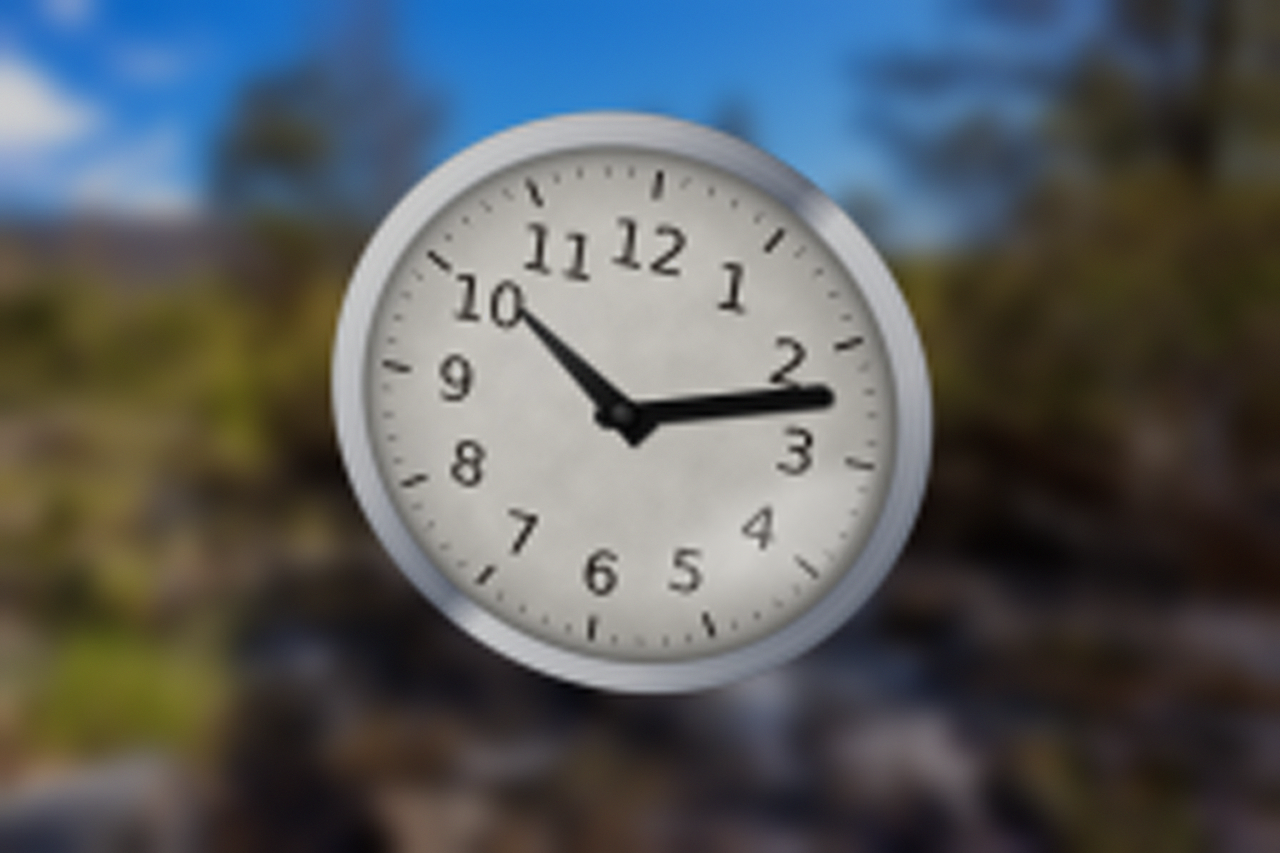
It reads 10h12
